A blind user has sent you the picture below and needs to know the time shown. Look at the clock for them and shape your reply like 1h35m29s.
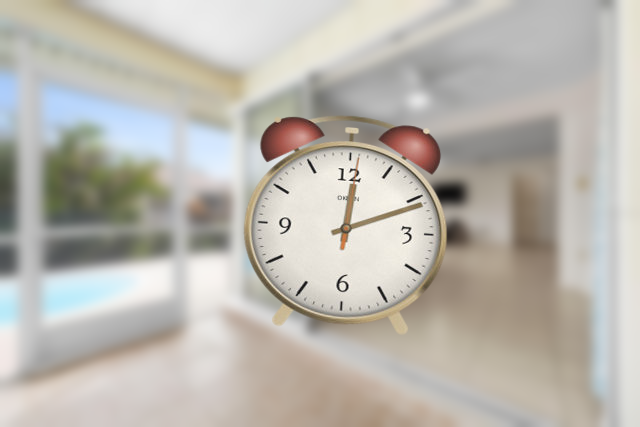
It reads 12h11m01s
